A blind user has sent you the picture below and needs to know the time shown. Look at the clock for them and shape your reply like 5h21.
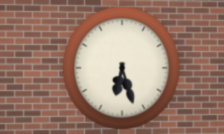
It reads 6h27
